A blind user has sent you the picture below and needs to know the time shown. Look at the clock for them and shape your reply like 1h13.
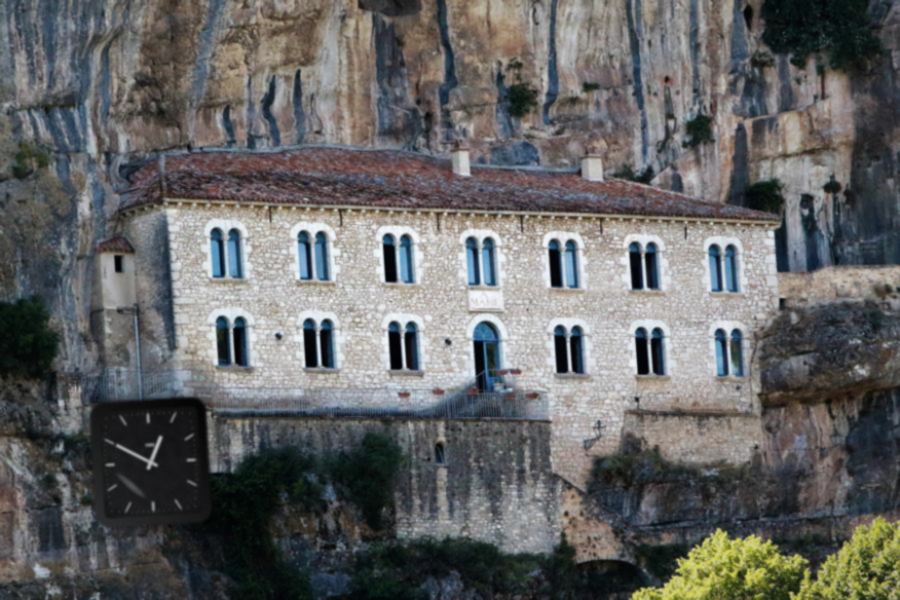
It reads 12h50
